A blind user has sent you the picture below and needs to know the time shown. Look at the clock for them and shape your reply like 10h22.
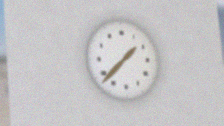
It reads 1h38
